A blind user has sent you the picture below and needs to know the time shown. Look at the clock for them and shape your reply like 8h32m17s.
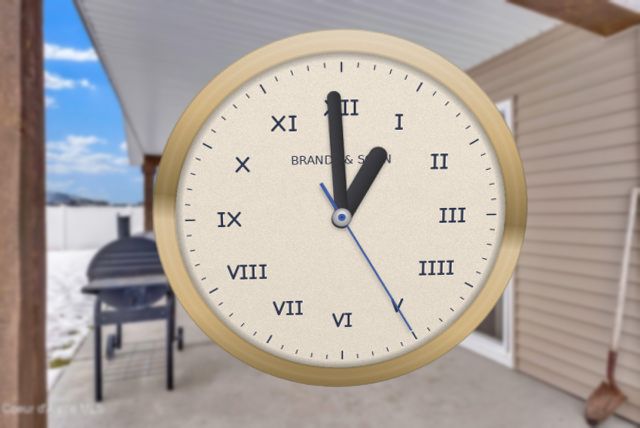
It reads 12h59m25s
